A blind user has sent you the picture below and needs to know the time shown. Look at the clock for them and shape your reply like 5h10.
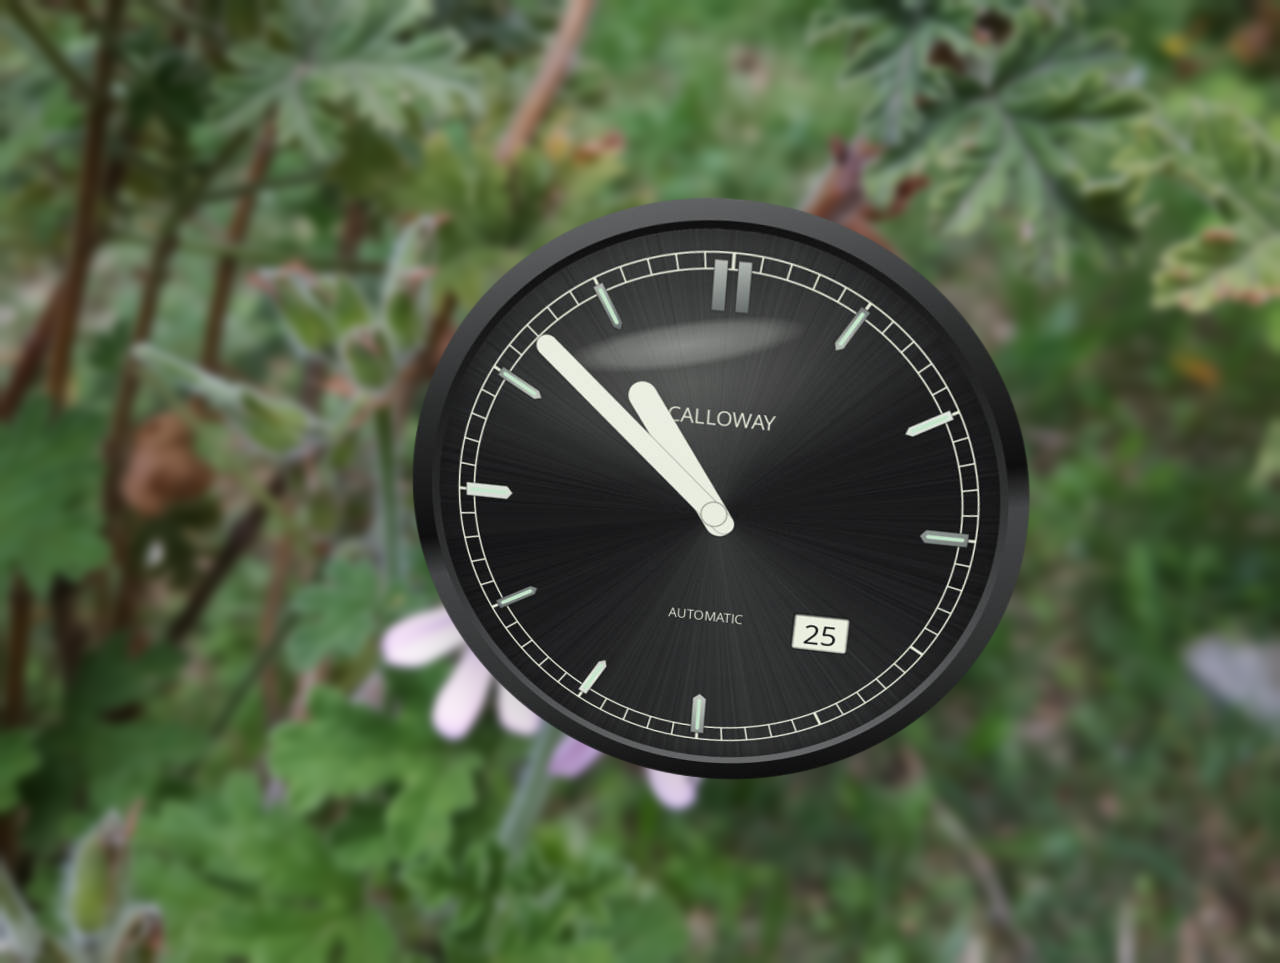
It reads 10h52
